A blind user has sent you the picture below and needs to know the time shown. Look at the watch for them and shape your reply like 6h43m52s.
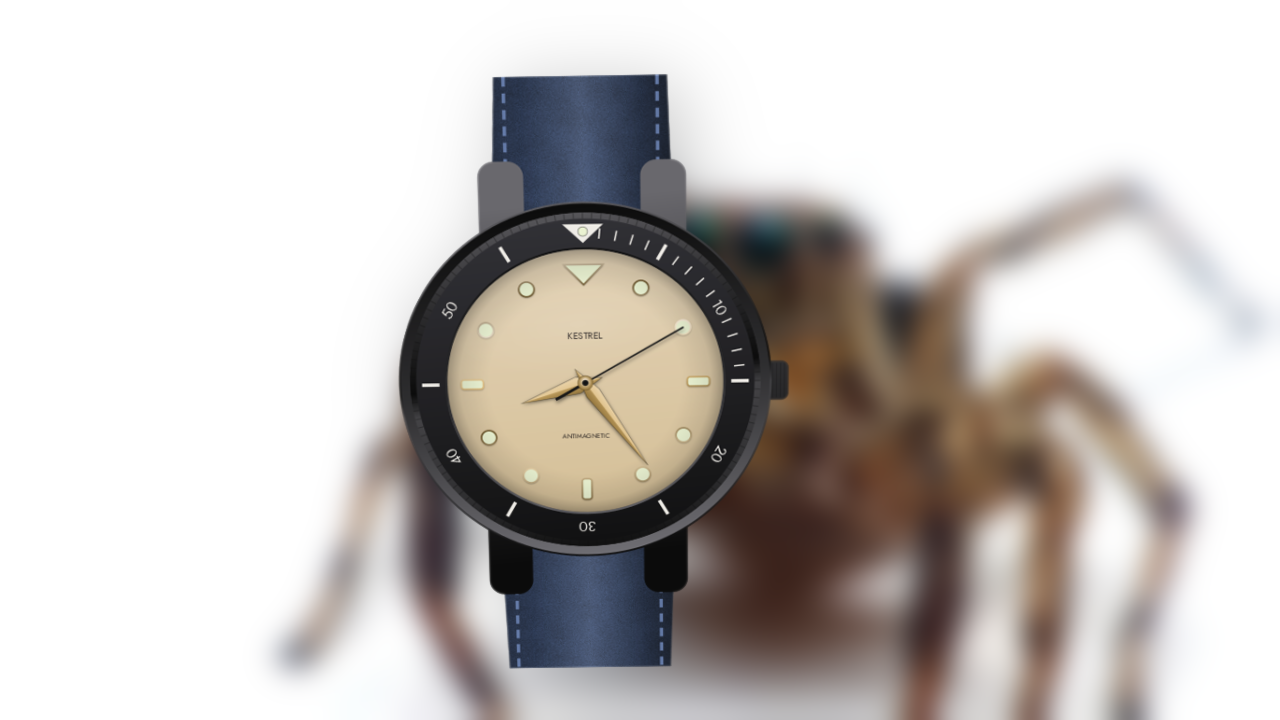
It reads 8h24m10s
